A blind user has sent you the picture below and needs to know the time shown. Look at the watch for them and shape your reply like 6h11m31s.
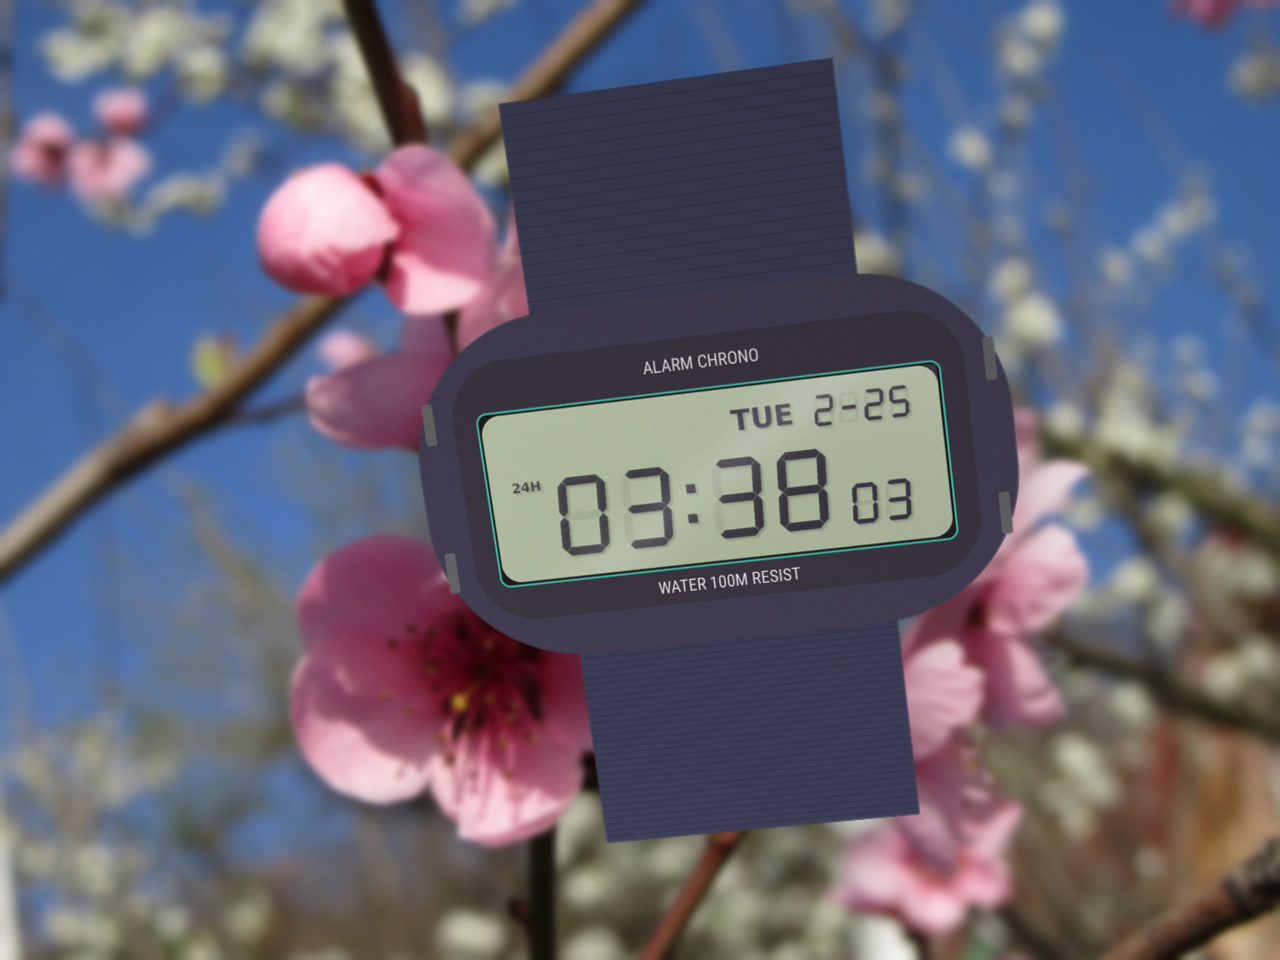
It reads 3h38m03s
